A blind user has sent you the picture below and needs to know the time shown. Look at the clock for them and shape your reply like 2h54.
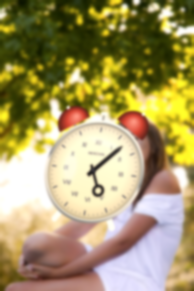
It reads 5h07
